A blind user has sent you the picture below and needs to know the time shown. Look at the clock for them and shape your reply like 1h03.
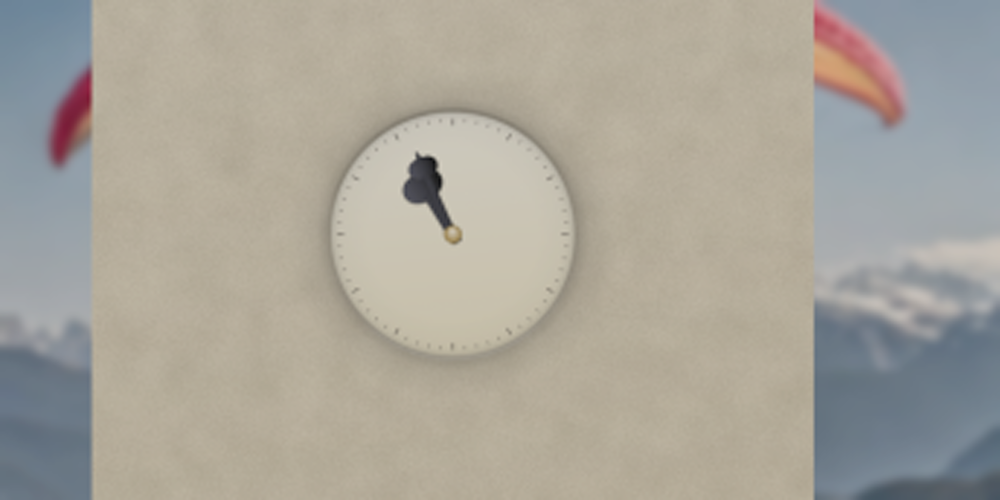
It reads 10h56
